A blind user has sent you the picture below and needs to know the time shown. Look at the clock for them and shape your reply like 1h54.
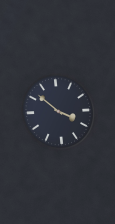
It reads 3h52
